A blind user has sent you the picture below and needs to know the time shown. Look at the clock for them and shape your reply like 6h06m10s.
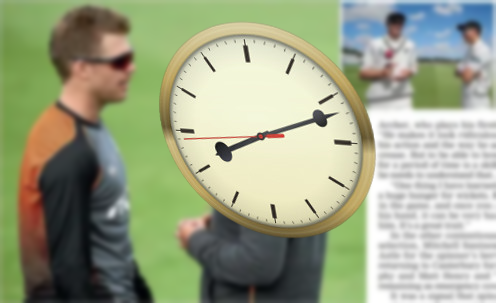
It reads 8h11m44s
